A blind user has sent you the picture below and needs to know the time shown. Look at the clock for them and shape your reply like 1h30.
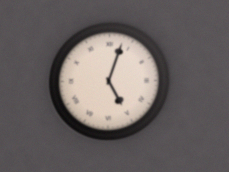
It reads 5h03
